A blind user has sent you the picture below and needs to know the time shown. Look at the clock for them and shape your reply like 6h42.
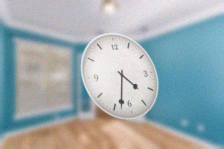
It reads 4h33
